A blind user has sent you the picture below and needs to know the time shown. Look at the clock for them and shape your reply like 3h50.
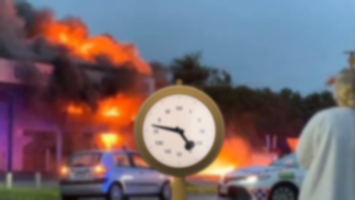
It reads 4h47
